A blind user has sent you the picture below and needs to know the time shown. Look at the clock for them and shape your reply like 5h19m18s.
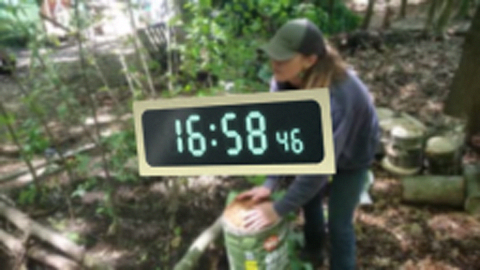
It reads 16h58m46s
